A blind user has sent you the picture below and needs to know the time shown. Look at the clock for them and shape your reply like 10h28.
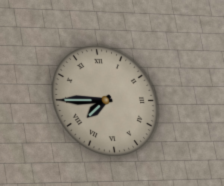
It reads 7h45
